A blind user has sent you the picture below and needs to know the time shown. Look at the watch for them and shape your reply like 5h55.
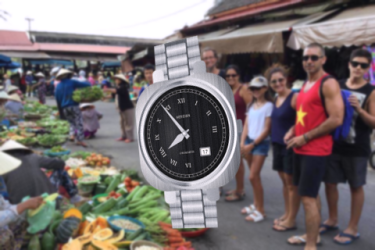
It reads 7h54
